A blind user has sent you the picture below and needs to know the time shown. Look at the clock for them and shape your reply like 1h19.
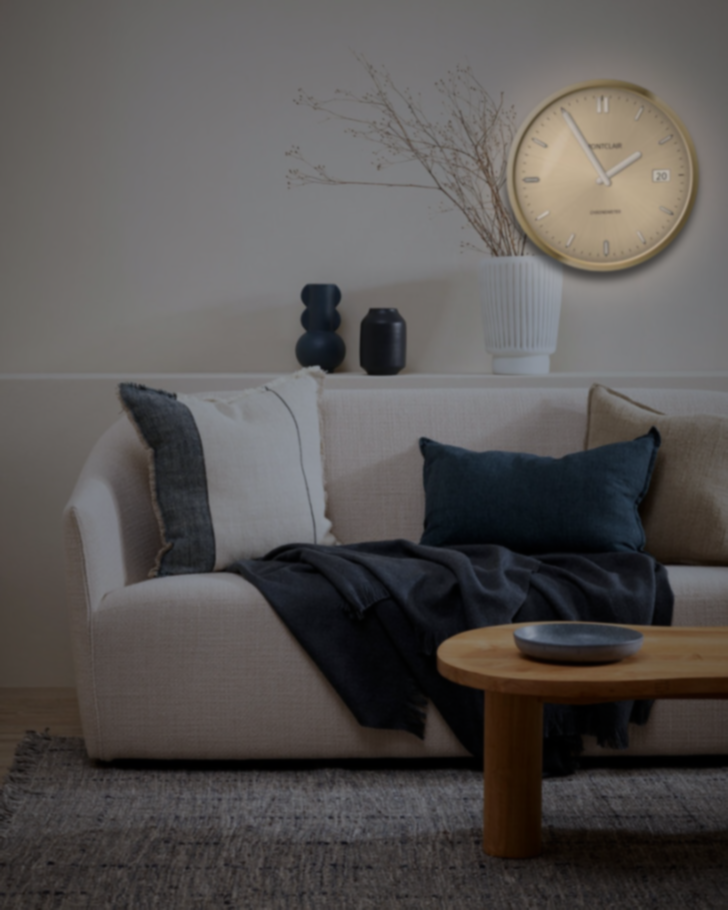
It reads 1h55
